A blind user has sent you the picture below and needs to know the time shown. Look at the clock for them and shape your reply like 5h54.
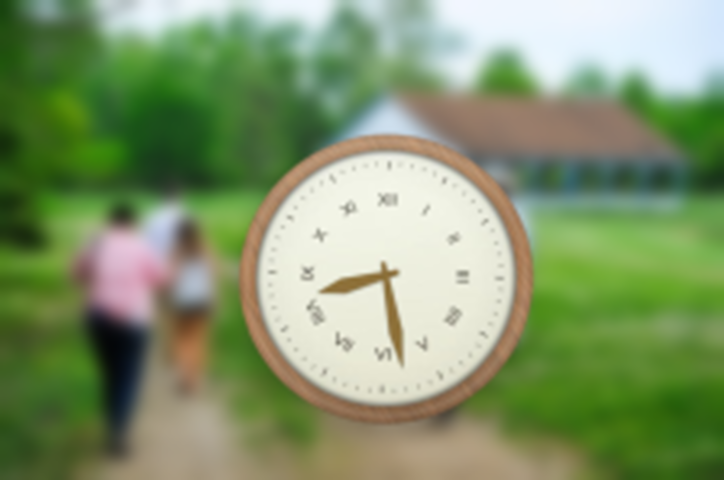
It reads 8h28
